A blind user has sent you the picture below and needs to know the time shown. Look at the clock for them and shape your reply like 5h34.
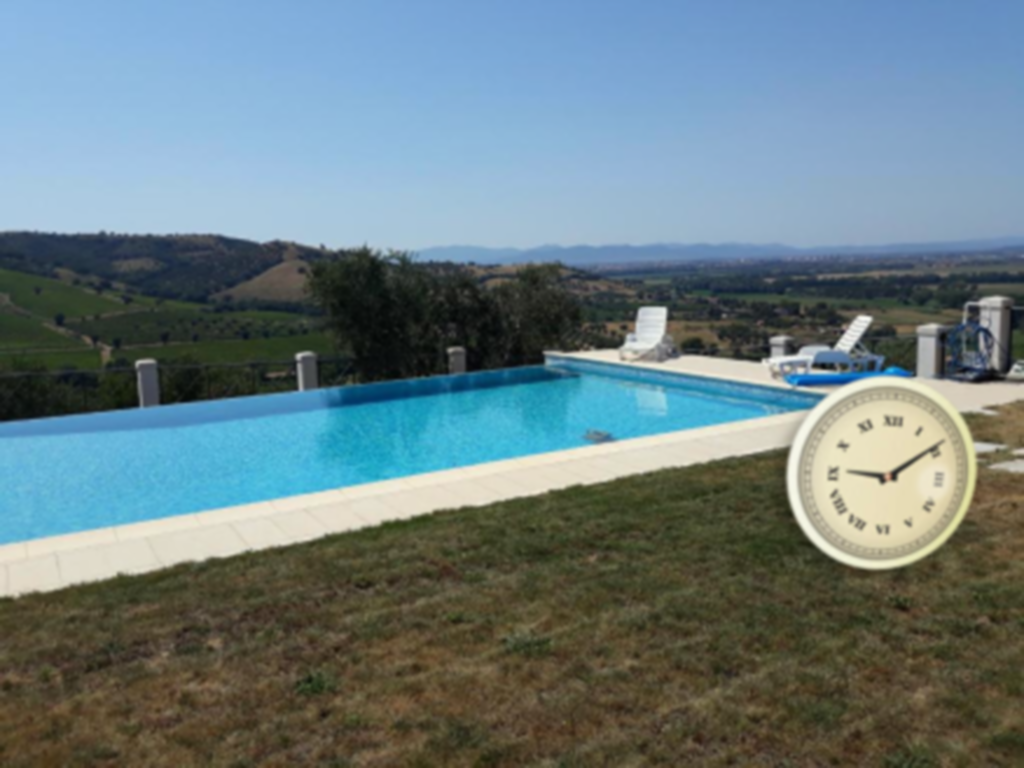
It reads 9h09
